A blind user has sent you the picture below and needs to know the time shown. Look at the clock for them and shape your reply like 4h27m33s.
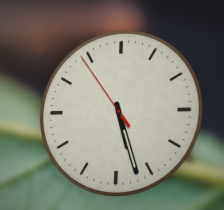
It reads 5h26m54s
